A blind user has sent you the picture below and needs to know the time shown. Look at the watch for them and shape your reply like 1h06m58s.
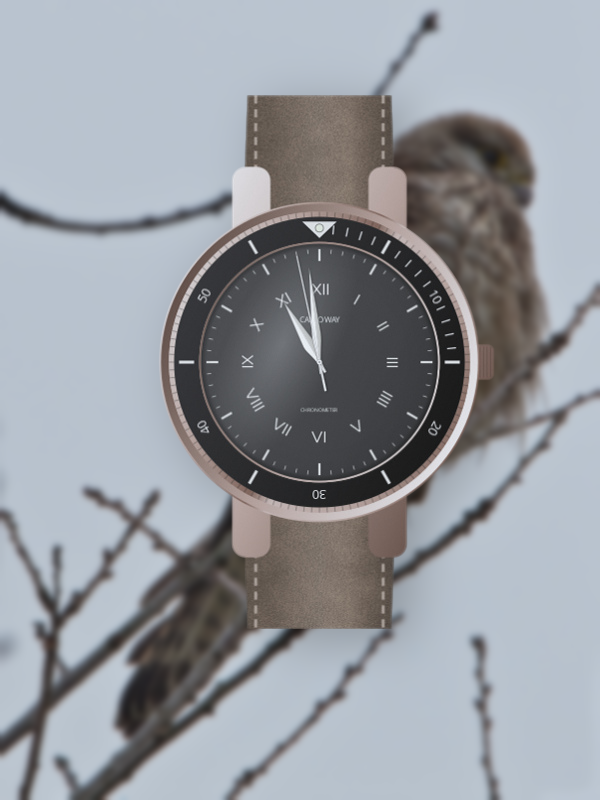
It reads 10h58m58s
